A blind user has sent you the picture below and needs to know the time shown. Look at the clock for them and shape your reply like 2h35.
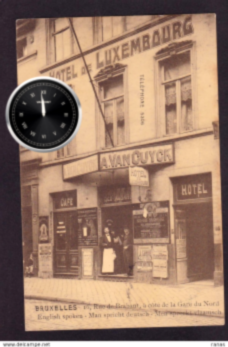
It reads 11h59
